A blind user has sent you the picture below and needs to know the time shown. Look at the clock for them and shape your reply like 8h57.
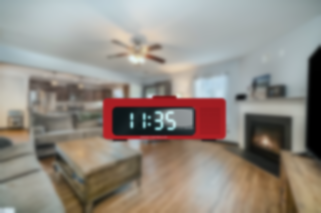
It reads 11h35
